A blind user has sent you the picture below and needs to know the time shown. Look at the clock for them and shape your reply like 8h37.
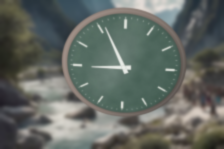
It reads 8h56
